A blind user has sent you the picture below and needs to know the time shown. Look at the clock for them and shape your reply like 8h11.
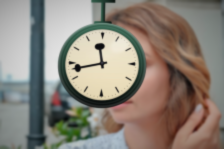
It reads 11h43
